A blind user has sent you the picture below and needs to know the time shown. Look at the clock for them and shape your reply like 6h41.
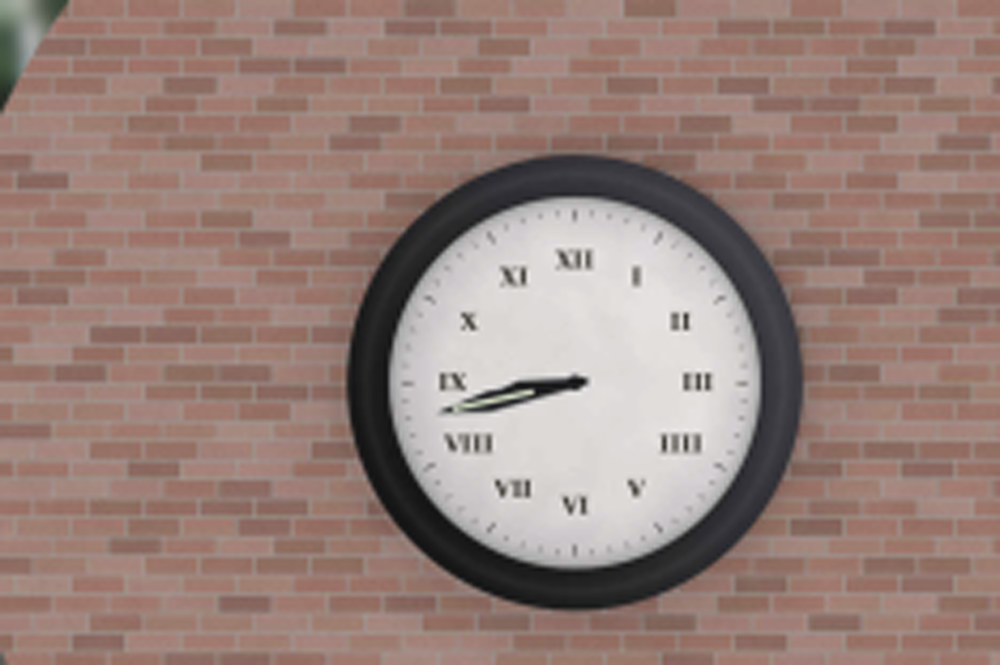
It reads 8h43
